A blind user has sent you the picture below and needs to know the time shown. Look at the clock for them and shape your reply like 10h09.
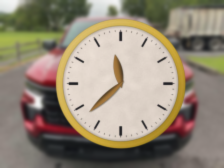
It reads 11h38
